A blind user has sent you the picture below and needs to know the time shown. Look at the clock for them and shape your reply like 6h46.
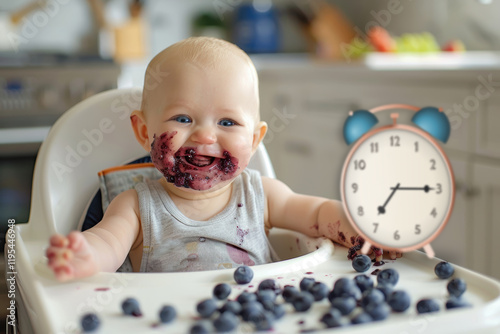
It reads 7h15
